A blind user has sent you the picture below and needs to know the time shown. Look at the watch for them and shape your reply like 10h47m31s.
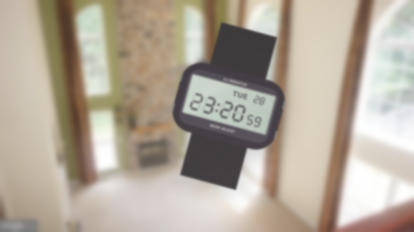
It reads 23h20m59s
